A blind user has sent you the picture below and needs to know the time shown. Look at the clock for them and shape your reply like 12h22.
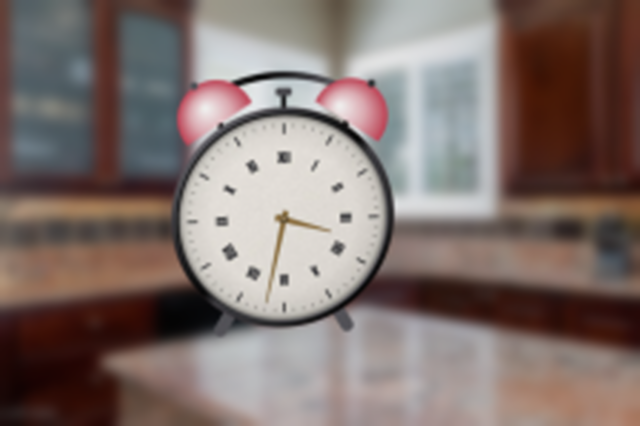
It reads 3h32
